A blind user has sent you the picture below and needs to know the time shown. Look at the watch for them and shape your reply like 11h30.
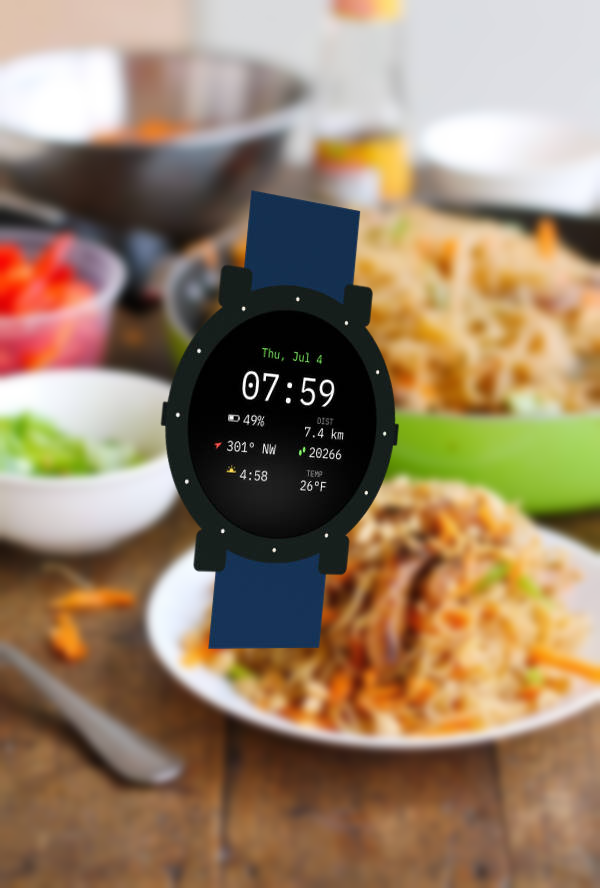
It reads 7h59
